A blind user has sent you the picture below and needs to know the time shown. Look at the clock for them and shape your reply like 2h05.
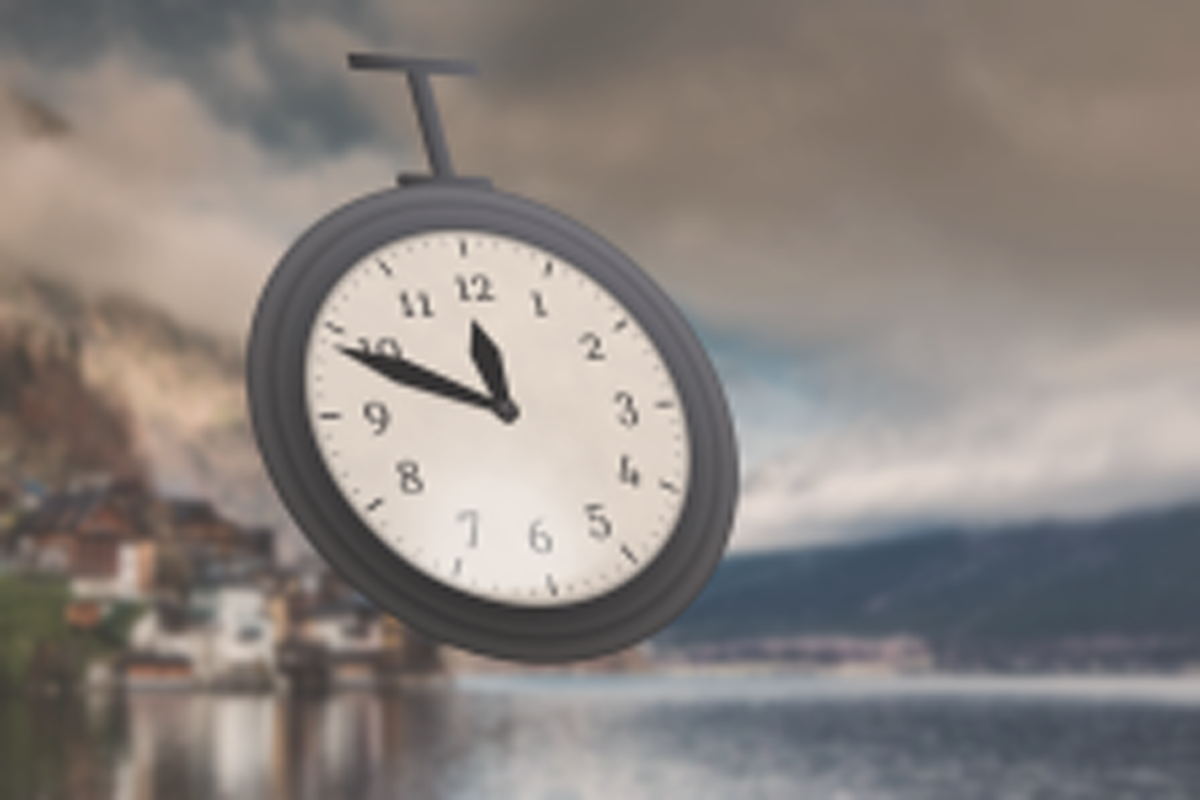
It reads 11h49
